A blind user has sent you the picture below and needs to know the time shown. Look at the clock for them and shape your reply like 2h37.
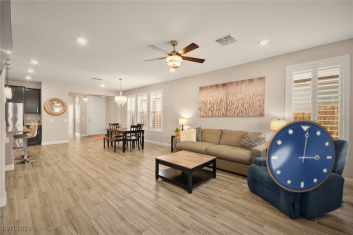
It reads 3h01
